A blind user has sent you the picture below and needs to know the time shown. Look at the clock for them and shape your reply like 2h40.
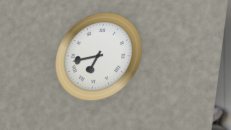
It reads 6h43
